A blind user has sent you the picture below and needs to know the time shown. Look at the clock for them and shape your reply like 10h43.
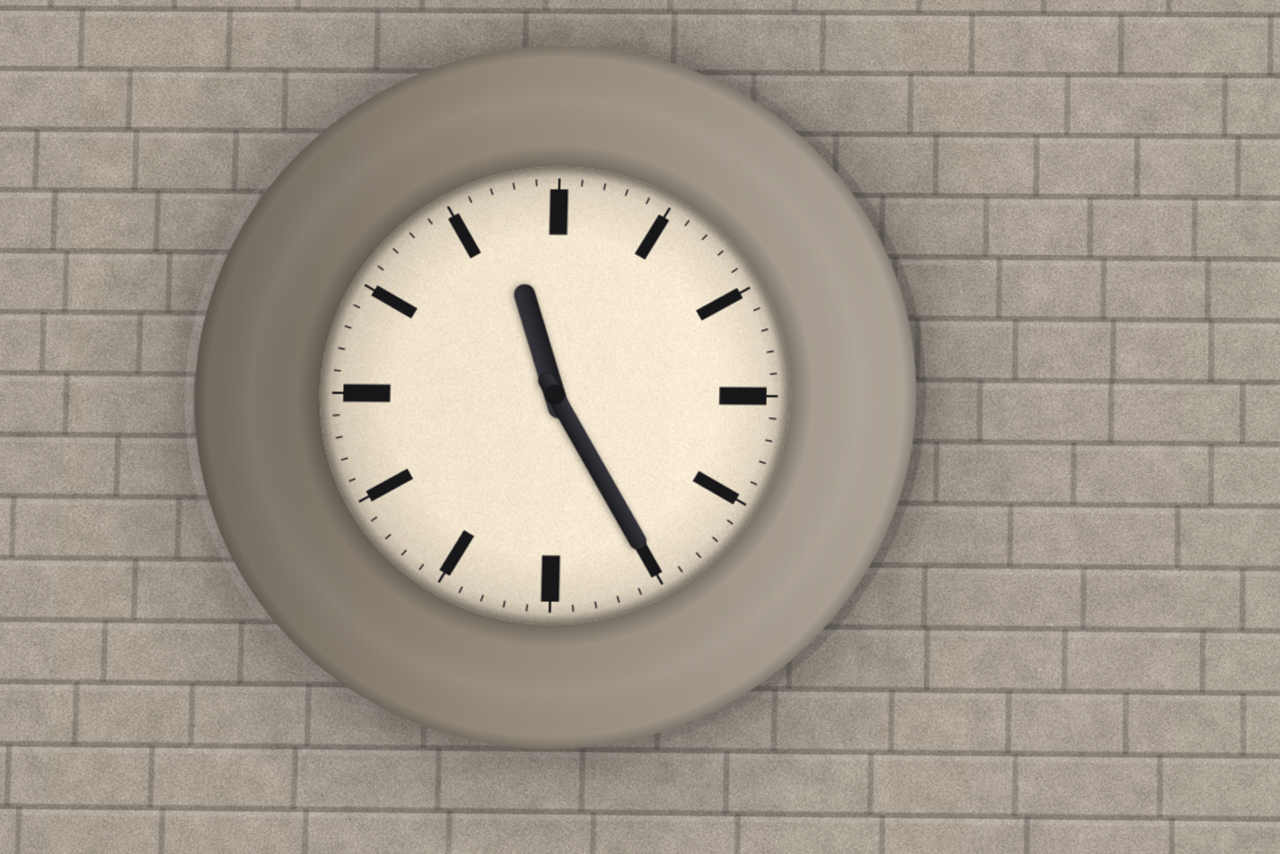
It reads 11h25
